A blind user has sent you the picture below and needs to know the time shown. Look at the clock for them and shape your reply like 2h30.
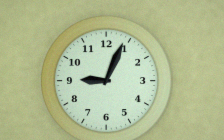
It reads 9h04
